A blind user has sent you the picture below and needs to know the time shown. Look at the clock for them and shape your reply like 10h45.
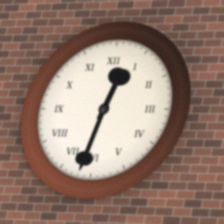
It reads 12h32
